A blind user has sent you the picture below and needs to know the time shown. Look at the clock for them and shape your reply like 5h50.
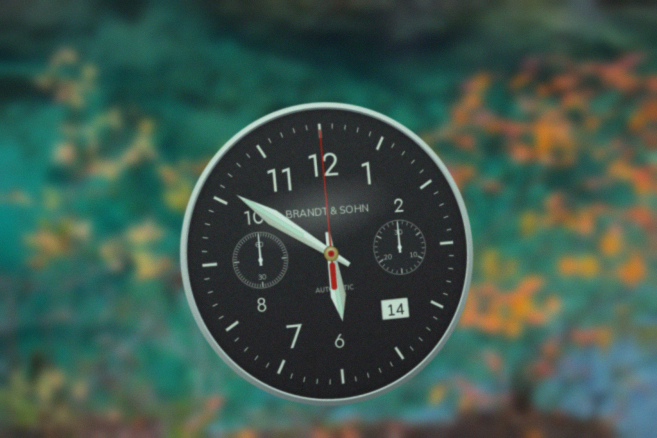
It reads 5h51
